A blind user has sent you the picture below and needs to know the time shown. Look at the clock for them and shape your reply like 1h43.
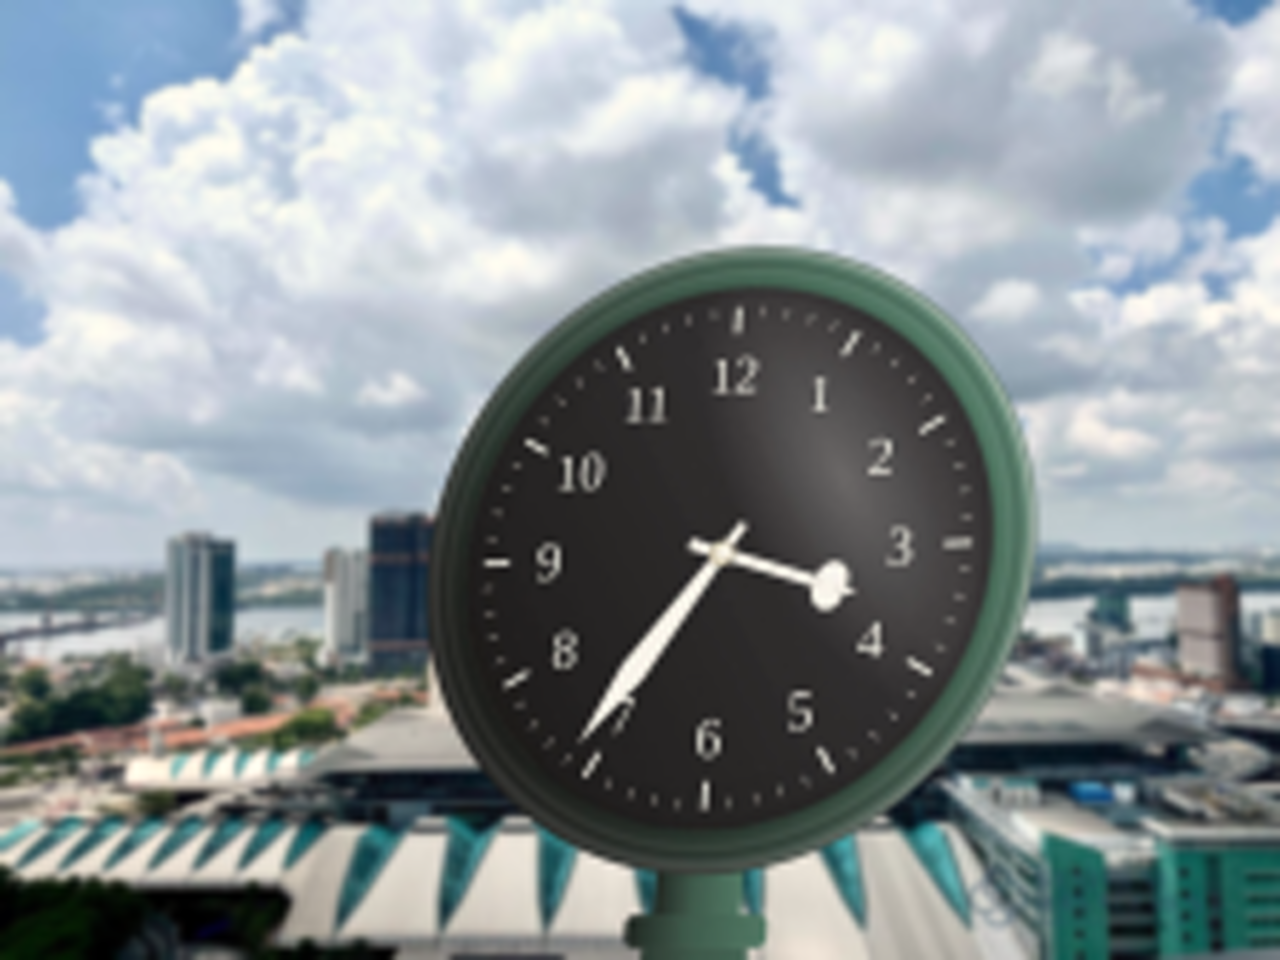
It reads 3h36
